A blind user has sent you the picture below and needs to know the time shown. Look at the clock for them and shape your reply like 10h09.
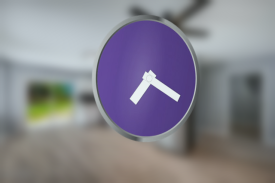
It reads 7h20
